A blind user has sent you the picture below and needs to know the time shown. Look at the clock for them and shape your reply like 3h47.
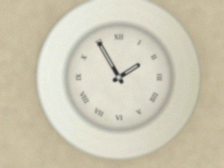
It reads 1h55
